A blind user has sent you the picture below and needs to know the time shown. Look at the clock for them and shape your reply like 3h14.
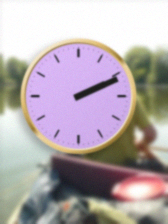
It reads 2h11
